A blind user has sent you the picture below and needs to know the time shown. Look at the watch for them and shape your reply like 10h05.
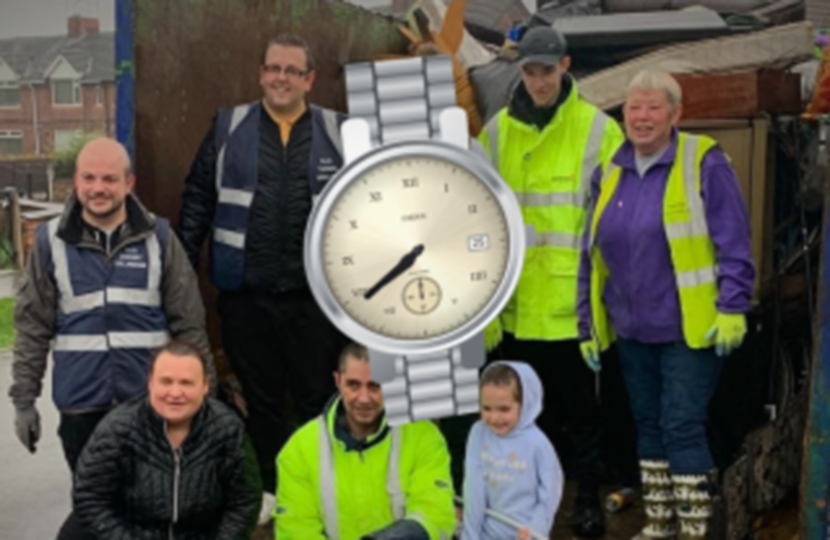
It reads 7h39
